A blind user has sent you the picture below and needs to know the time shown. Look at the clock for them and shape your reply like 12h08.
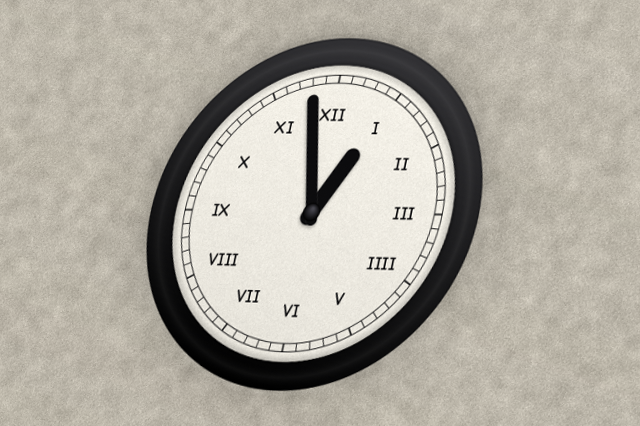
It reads 12h58
